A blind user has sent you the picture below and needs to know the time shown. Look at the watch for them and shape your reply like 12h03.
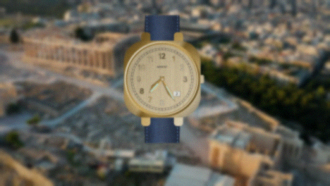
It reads 7h25
